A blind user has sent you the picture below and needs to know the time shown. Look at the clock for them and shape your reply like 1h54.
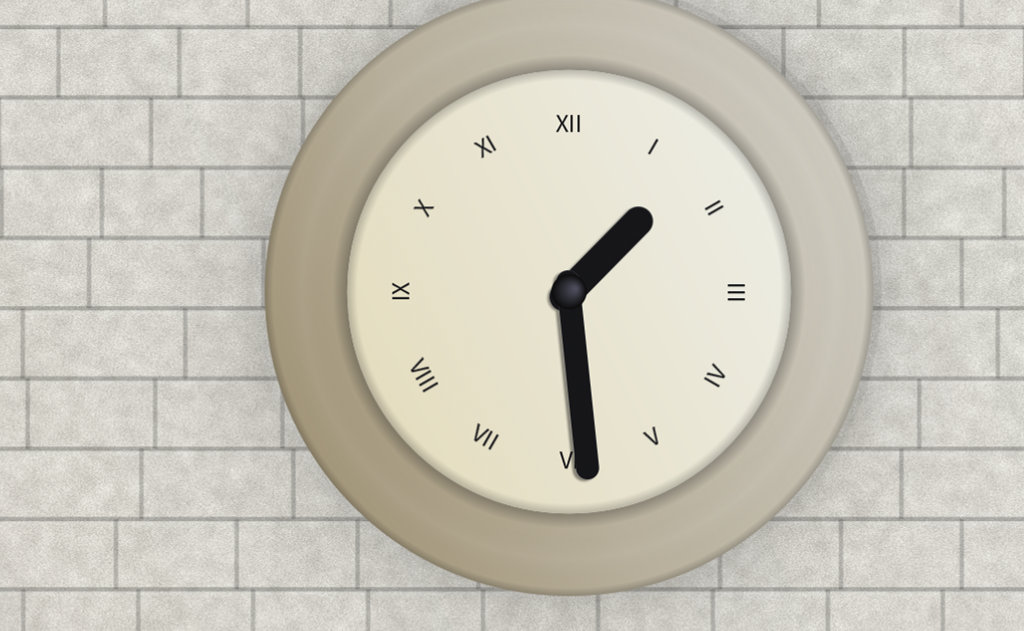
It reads 1h29
